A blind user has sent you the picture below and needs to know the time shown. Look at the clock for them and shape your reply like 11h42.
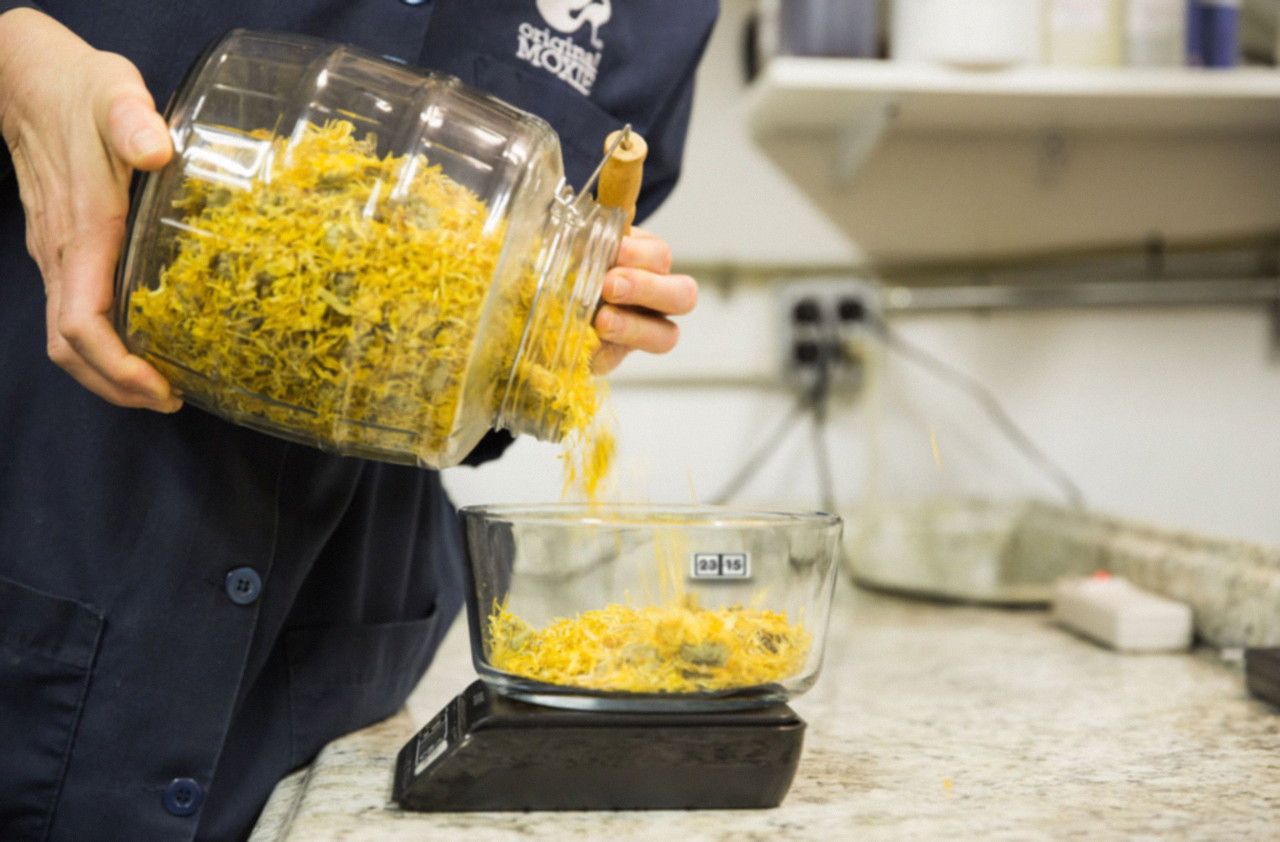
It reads 23h15
